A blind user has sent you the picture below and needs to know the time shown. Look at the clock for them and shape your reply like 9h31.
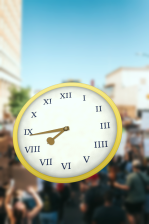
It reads 7h44
